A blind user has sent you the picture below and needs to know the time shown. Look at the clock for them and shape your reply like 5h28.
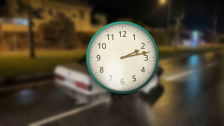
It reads 2h13
